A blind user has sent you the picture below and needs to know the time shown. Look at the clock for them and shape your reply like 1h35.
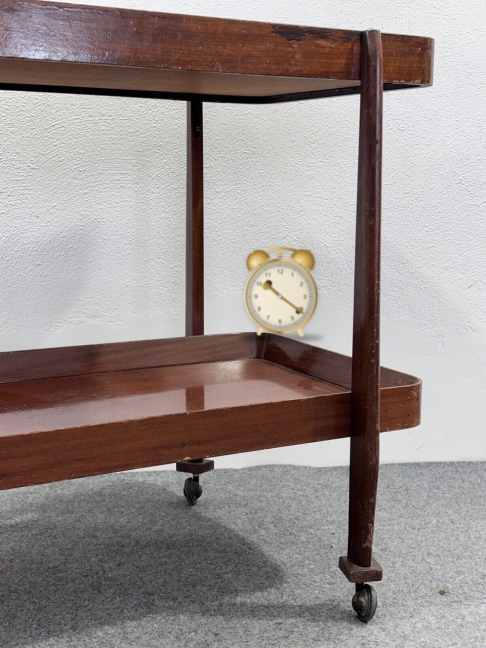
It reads 10h21
